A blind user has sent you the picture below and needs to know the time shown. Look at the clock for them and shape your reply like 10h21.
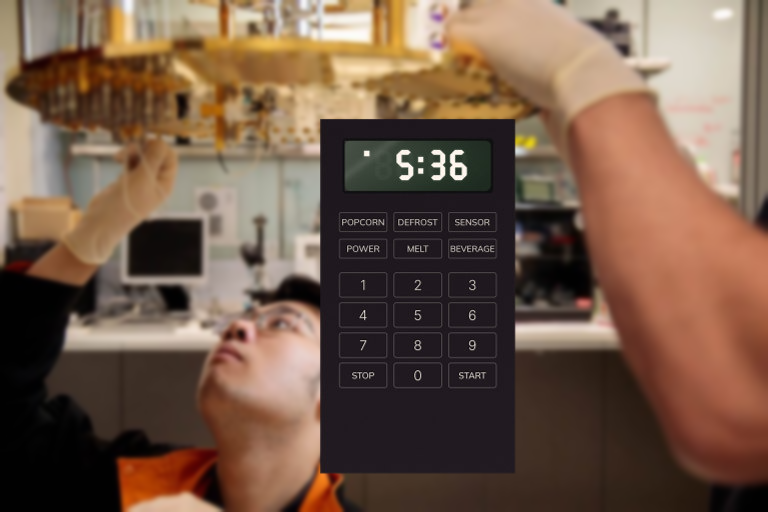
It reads 5h36
